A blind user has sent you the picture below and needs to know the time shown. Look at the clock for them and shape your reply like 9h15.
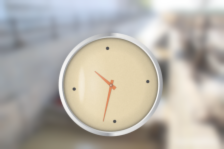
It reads 10h33
